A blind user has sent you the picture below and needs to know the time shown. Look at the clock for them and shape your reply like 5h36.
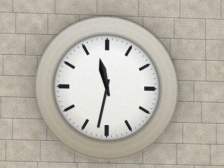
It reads 11h32
